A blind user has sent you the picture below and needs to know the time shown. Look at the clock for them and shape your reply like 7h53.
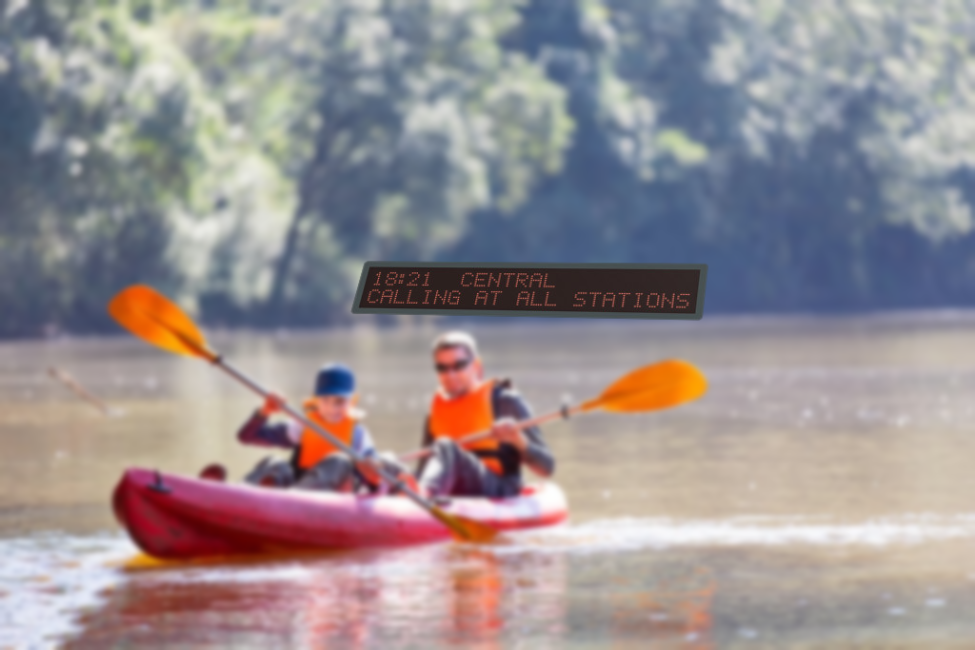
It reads 18h21
